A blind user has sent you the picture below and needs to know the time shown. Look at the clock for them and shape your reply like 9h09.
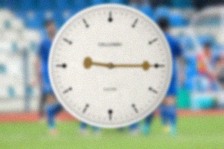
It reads 9h15
